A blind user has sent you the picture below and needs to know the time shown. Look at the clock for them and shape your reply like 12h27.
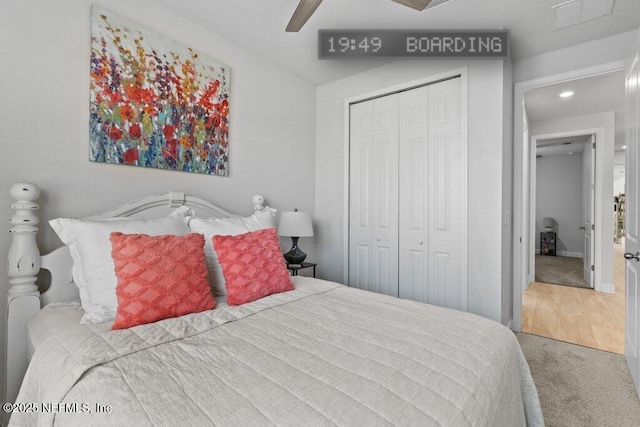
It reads 19h49
